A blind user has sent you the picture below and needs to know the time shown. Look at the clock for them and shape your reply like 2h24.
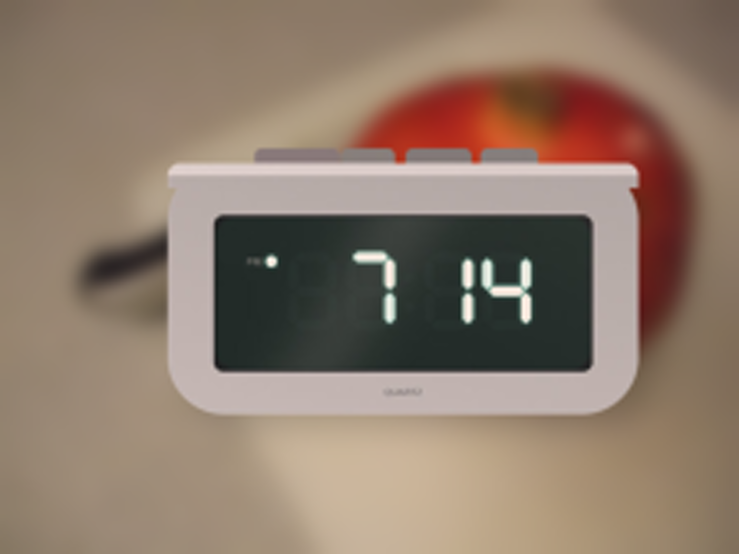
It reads 7h14
